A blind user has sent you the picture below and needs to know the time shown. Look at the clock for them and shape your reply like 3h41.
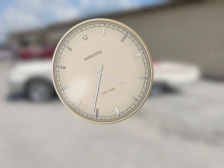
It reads 4h36
